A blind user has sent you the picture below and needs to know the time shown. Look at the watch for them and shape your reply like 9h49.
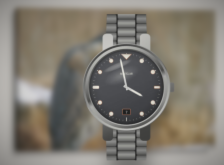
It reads 3h58
